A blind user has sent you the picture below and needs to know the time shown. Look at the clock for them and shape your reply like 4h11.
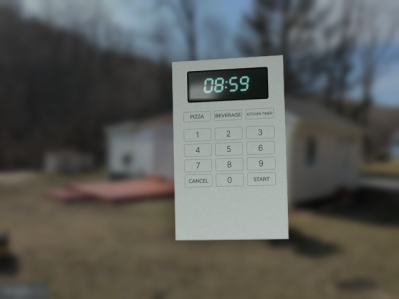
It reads 8h59
